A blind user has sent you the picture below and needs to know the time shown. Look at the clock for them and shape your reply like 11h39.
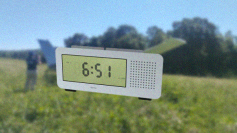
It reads 6h51
